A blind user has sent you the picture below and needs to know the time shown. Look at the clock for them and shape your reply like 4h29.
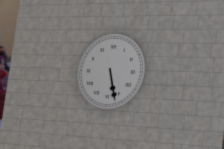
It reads 5h27
